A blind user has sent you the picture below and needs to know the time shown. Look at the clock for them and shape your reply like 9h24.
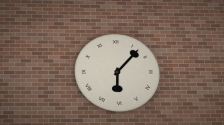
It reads 6h07
